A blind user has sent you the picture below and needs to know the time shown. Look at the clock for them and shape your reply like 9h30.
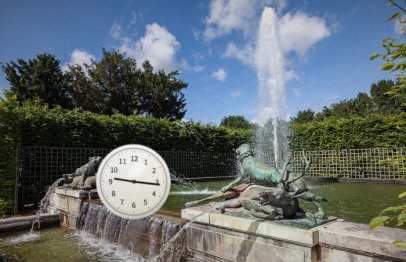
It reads 9h16
